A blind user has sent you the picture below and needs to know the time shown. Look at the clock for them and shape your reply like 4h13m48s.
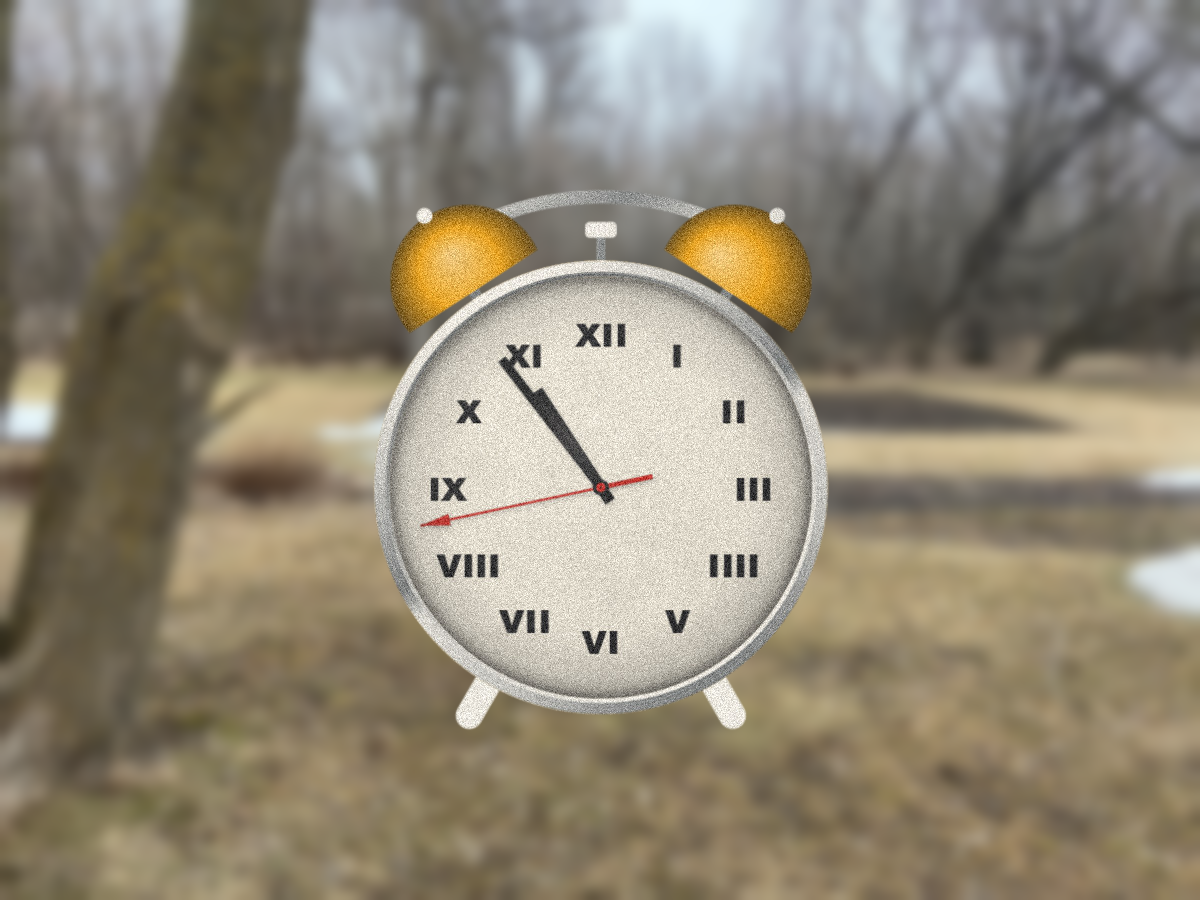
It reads 10h53m43s
